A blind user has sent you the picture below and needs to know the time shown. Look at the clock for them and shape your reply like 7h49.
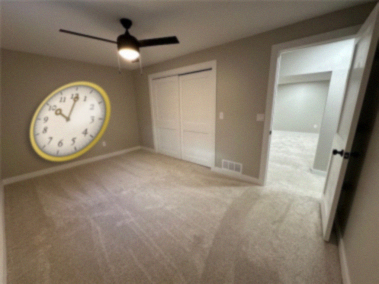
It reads 10h01
